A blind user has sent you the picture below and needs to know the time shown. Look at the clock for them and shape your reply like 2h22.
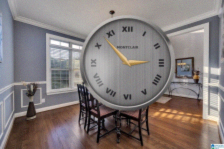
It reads 2h53
